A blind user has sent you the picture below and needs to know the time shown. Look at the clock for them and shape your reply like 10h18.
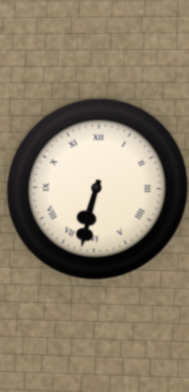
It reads 6h32
